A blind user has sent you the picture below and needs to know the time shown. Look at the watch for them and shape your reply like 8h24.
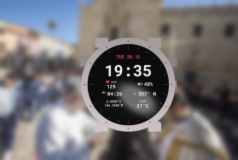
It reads 19h35
